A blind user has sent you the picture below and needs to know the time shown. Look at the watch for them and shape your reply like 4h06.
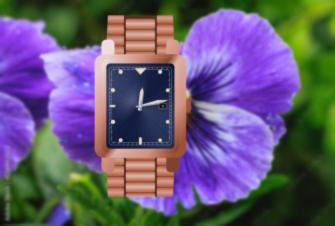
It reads 12h13
